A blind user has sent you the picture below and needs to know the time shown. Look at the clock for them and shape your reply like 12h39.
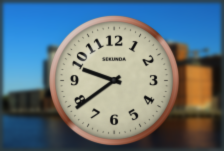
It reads 9h39
